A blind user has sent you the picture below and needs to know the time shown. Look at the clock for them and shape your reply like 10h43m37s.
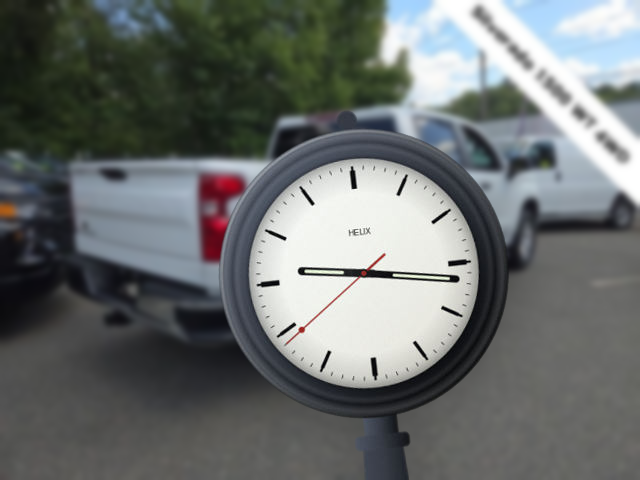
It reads 9h16m39s
